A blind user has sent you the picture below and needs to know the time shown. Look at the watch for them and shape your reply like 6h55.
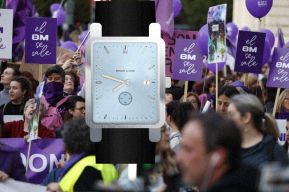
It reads 7h48
